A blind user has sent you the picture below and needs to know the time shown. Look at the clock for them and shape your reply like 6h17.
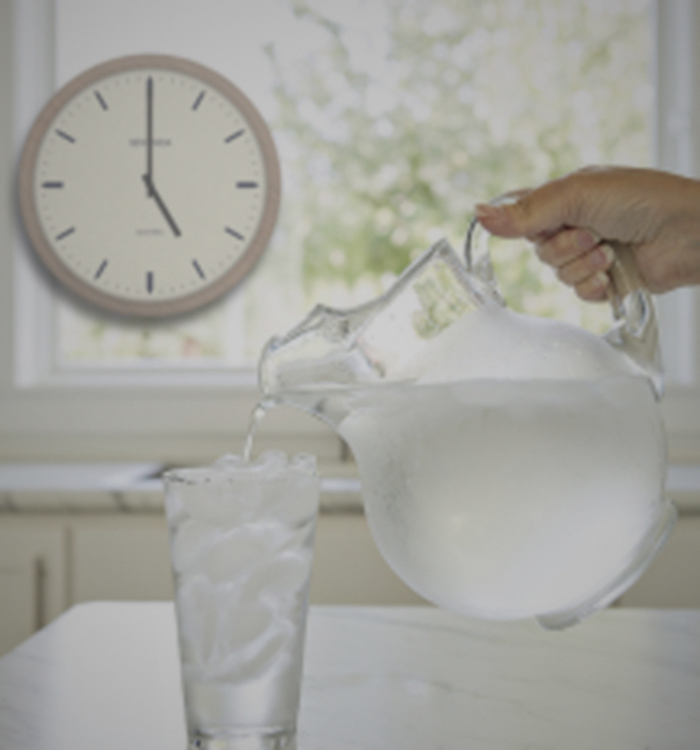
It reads 5h00
